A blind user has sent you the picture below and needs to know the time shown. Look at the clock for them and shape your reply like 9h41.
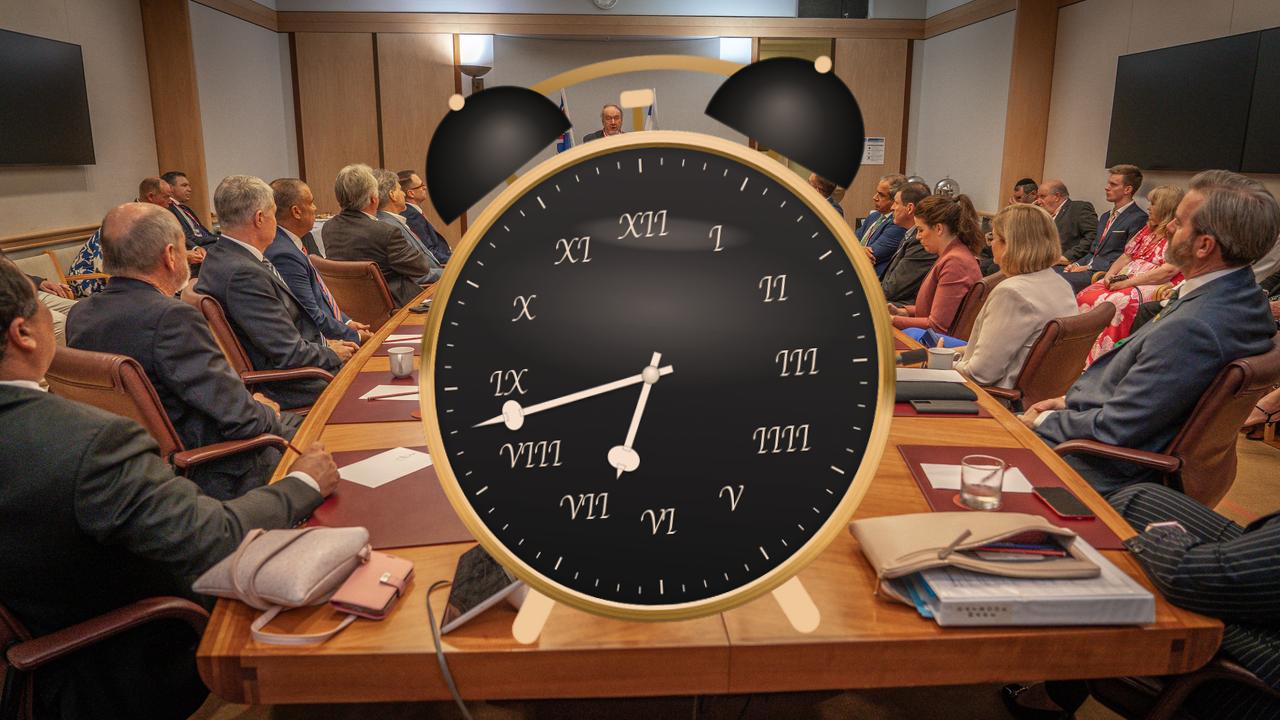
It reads 6h43
